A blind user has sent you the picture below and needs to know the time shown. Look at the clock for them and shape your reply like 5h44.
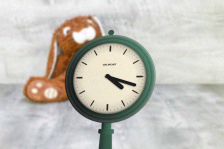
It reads 4h18
